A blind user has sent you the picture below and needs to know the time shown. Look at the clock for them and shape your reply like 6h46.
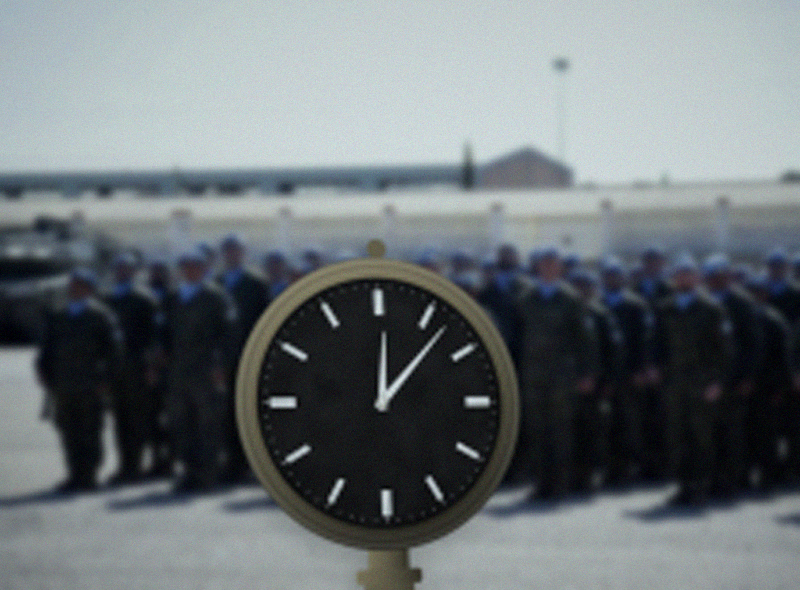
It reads 12h07
